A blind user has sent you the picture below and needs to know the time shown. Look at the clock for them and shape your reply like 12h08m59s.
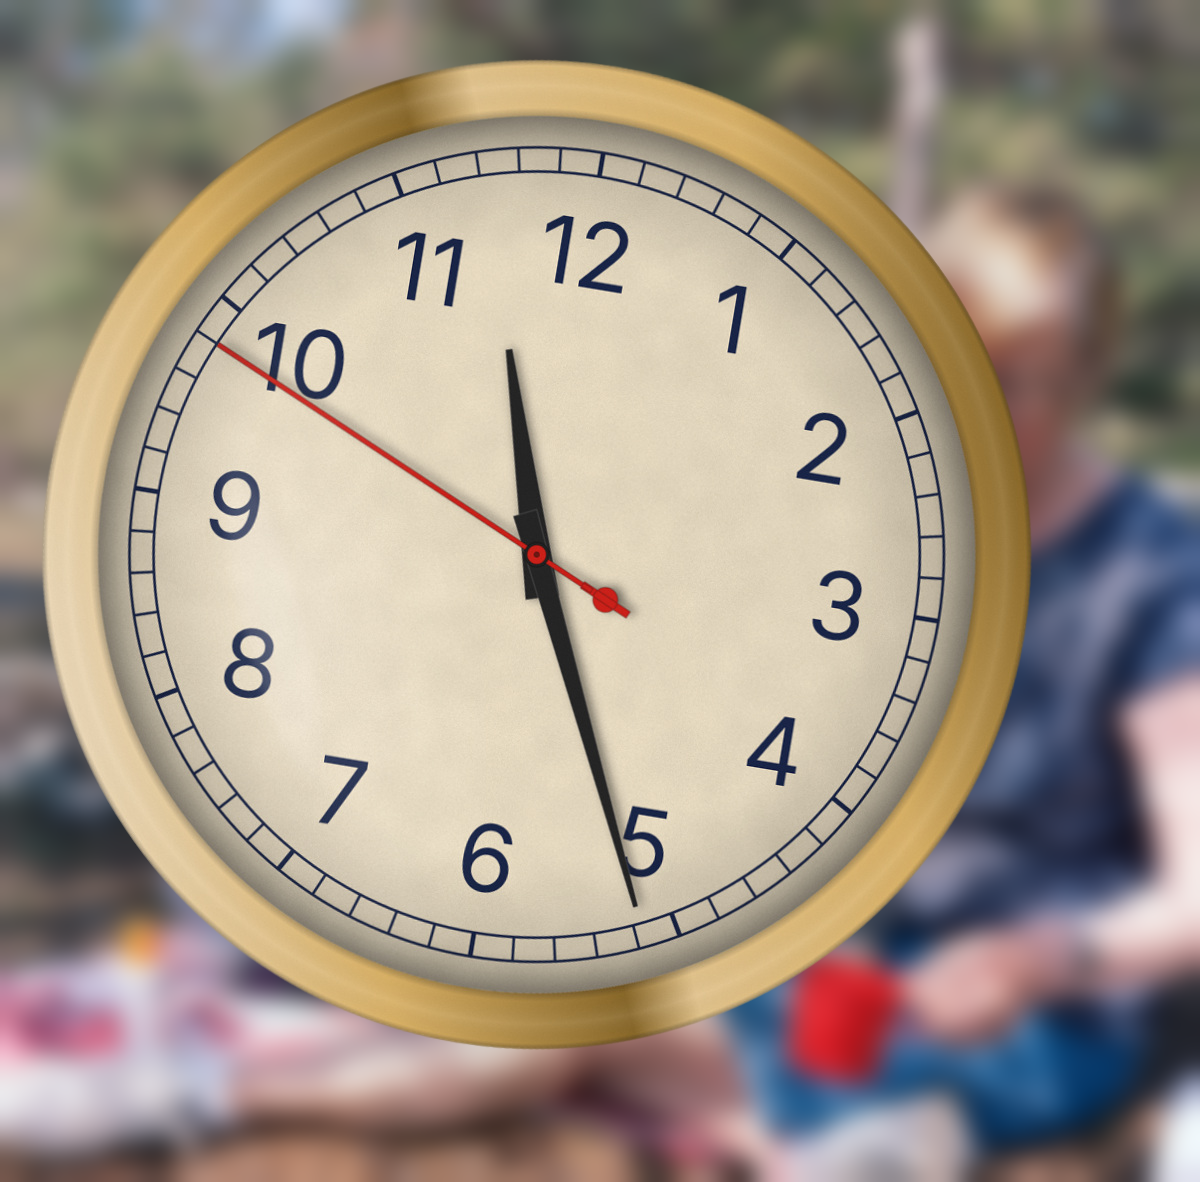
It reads 11h25m49s
